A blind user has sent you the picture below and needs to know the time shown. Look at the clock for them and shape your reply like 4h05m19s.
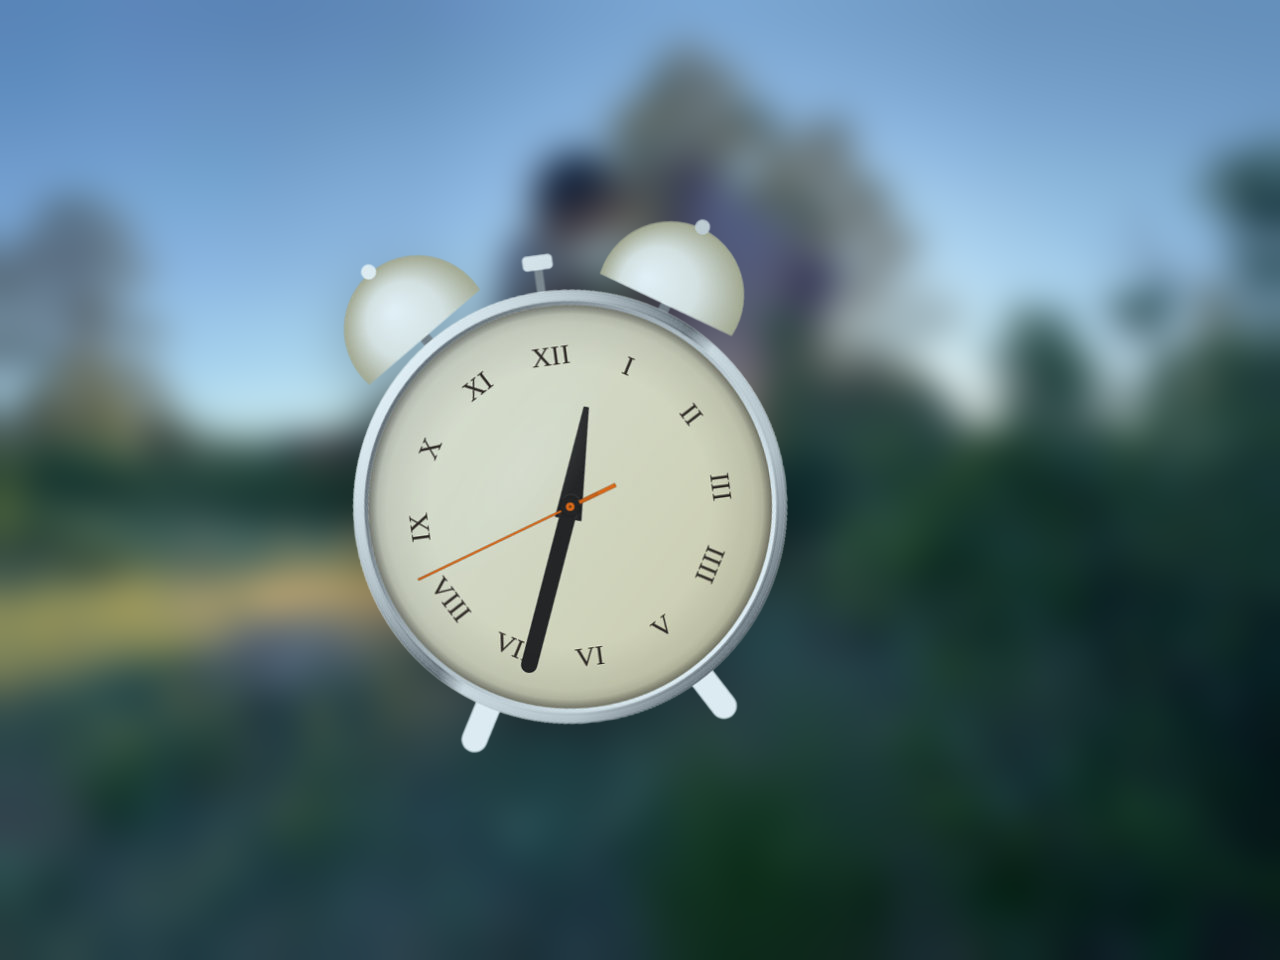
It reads 12h33m42s
